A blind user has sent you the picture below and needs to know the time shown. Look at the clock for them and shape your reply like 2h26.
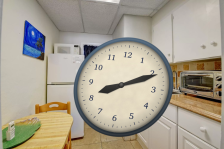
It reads 8h11
